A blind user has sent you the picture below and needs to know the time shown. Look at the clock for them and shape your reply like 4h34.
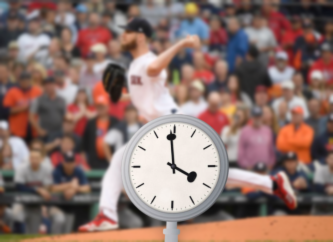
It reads 3h59
